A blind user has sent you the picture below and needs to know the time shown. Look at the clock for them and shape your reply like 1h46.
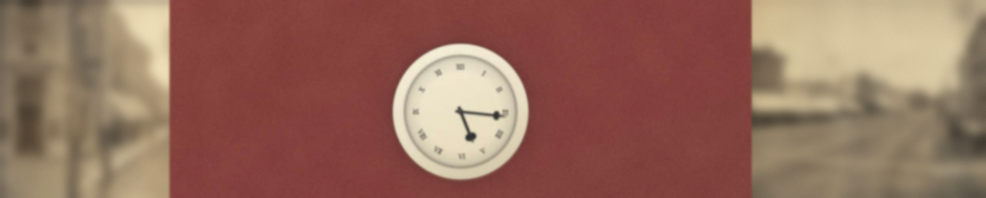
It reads 5h16
